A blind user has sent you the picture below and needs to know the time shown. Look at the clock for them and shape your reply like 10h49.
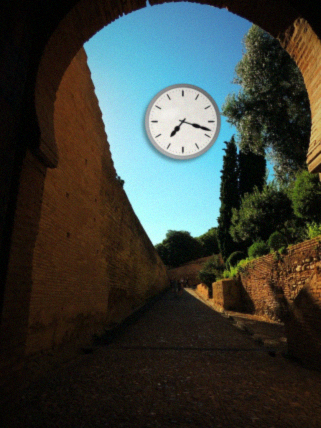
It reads 7h18
